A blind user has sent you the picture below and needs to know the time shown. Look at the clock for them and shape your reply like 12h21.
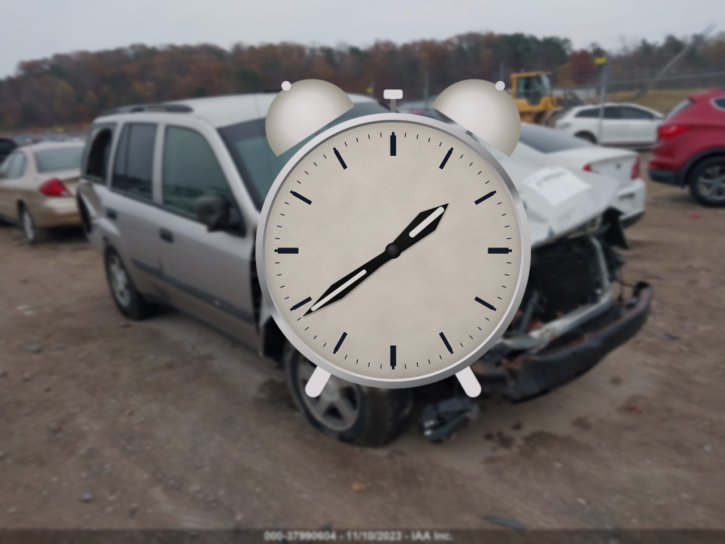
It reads 1h39
